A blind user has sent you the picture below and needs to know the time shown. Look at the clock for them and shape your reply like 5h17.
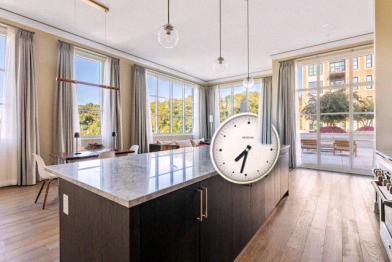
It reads 7h32
